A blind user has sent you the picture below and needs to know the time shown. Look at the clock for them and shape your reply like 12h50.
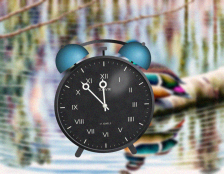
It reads 11h53
